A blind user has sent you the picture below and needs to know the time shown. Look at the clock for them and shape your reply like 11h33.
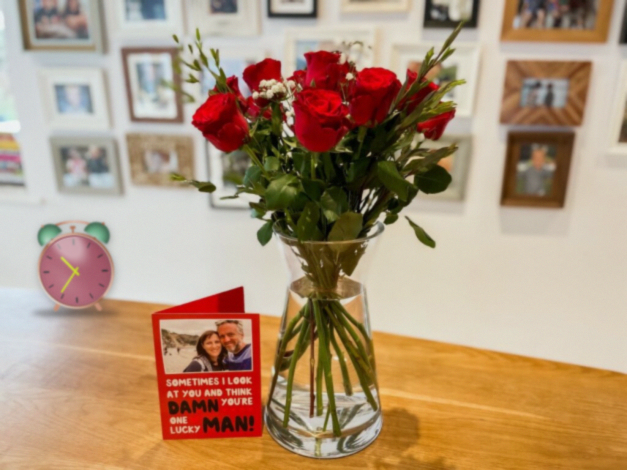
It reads 10h36
